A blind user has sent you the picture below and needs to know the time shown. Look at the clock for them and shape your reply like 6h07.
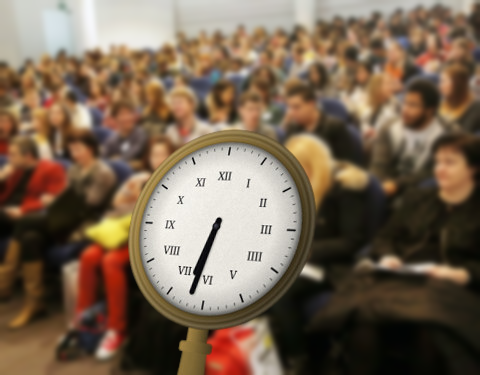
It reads 6h32
